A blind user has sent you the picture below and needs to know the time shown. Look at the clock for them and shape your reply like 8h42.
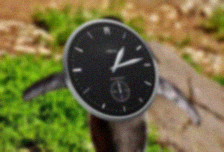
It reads 1h13
